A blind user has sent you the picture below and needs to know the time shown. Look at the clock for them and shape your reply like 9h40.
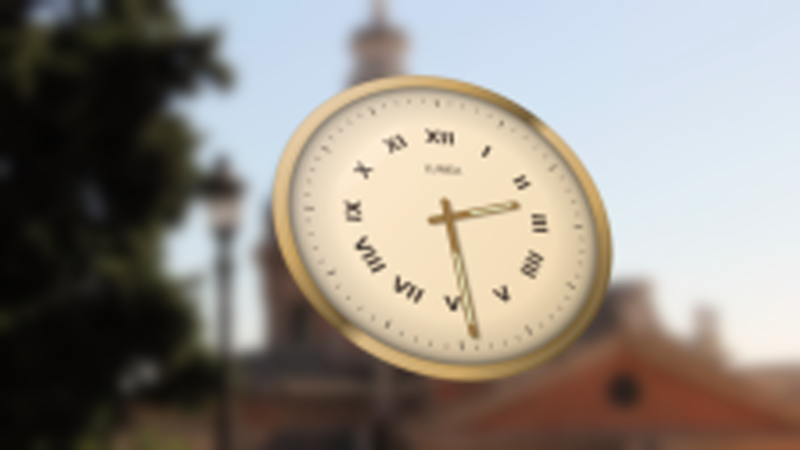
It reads 2h29
